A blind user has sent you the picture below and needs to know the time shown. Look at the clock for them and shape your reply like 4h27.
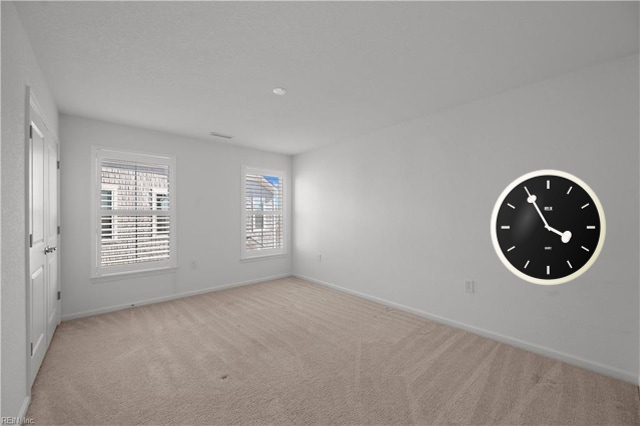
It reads 3h55
